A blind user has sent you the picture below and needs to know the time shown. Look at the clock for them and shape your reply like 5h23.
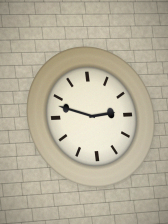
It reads 2h48
